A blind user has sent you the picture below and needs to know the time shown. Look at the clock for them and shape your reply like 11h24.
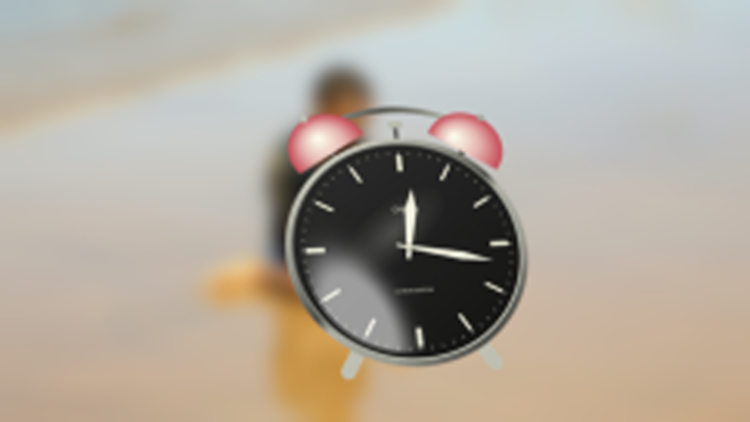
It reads 12h17
